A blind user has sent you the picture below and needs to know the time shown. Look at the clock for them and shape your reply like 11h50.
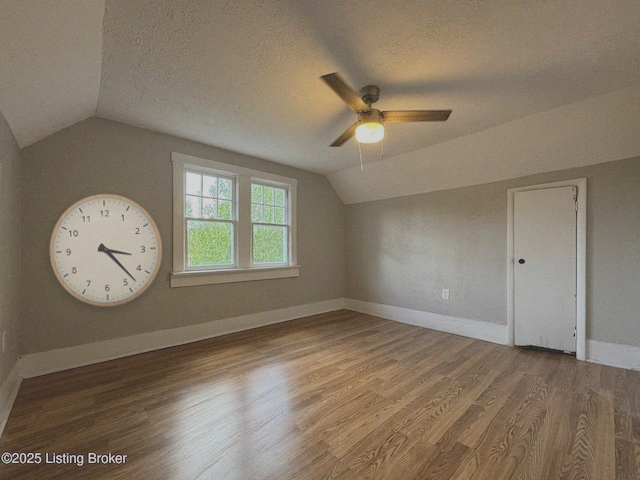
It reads 3h23
